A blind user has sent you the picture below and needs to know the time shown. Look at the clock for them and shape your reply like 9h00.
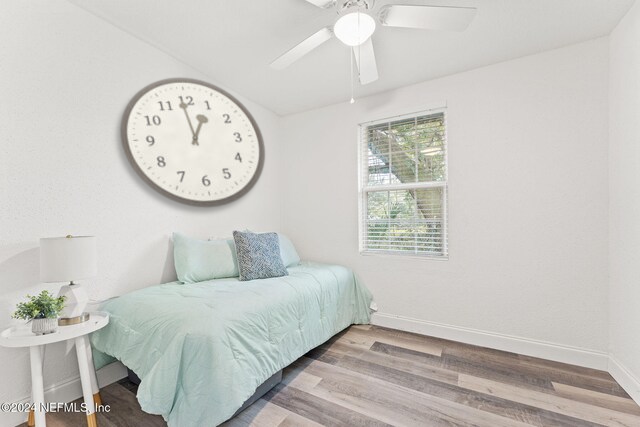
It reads 12h59
